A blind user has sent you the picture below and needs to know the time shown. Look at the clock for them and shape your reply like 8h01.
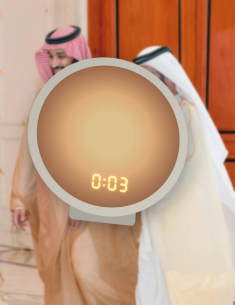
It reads 0h03
